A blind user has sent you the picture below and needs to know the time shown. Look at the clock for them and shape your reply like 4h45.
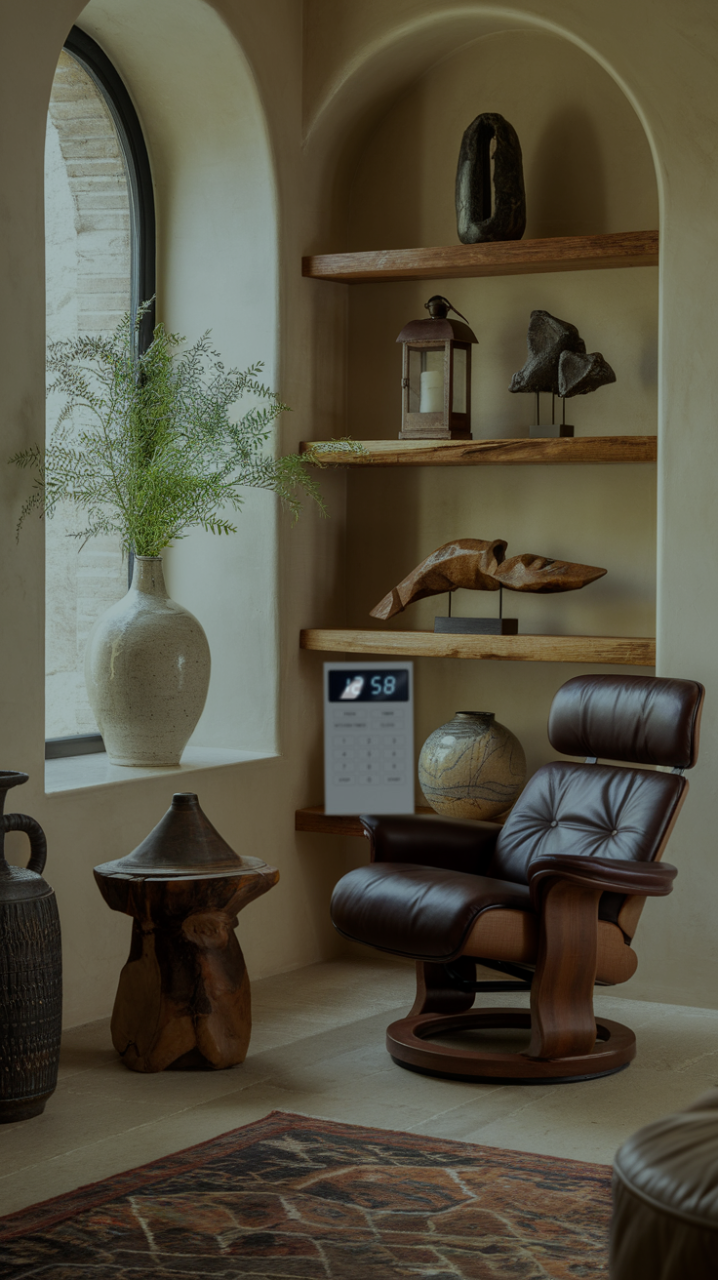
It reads 12h58
